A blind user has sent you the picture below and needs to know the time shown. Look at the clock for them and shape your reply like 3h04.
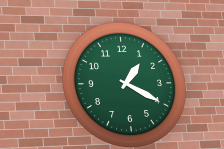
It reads 1h20
